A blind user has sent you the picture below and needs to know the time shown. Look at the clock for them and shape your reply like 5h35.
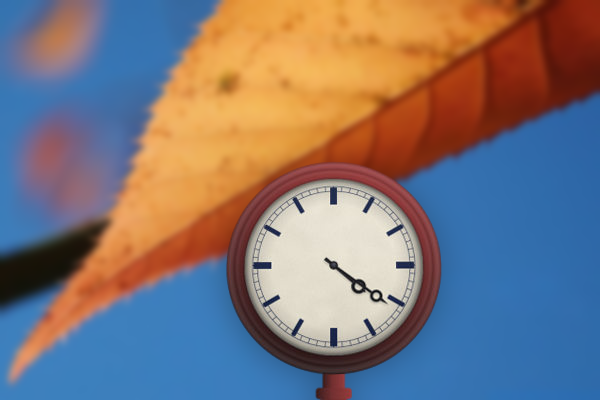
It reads 4h21
